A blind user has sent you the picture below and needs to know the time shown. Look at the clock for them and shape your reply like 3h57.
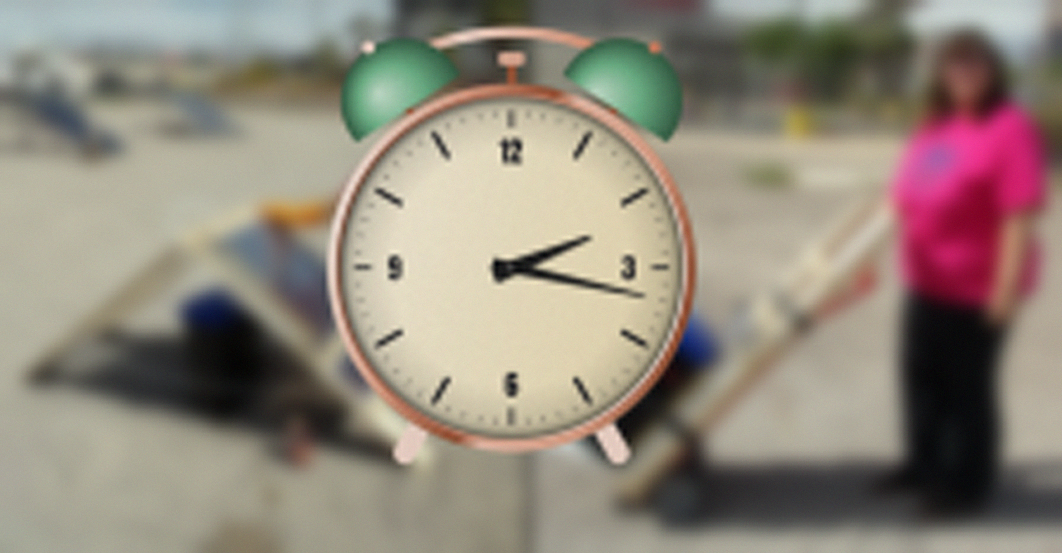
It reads 2h17
